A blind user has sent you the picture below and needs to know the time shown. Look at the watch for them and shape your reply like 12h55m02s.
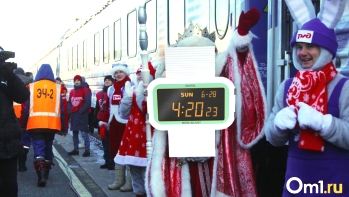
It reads 4h20m23s
